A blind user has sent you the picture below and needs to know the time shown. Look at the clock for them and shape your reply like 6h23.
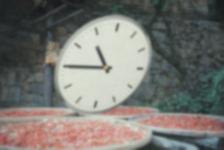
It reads 10h45
